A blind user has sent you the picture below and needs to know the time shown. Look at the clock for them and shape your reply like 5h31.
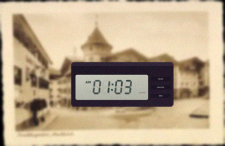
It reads 1h03
